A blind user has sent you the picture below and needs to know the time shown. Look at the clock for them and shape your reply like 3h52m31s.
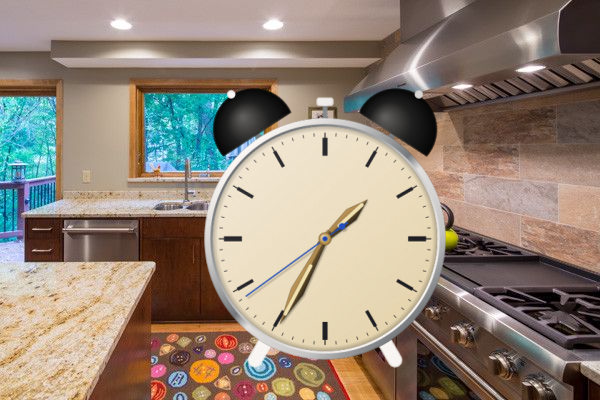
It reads 1h34m39s
